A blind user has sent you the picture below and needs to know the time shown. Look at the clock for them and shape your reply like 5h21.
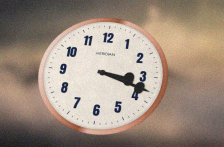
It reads 3h18
